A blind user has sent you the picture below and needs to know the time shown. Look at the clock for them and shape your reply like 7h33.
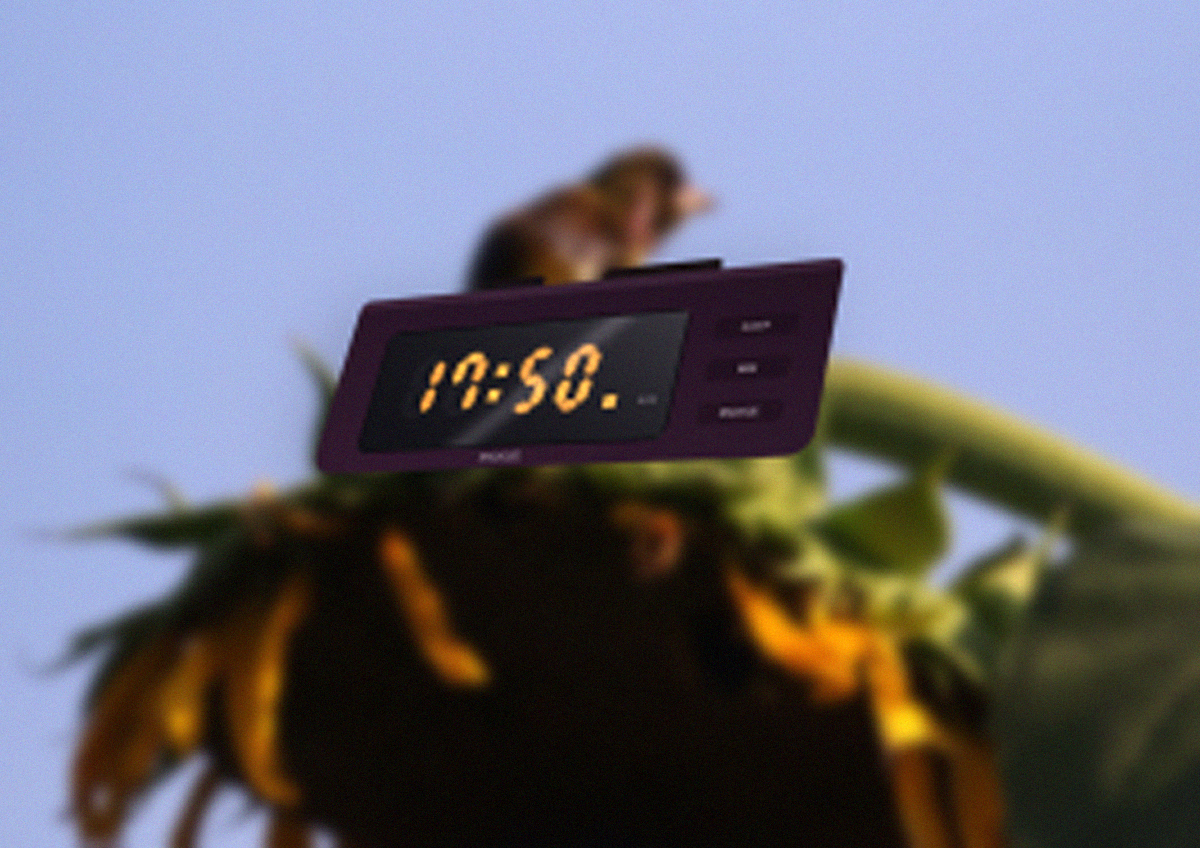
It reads 17h50
